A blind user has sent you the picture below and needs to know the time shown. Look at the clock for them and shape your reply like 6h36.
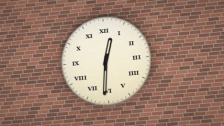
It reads 12h31
